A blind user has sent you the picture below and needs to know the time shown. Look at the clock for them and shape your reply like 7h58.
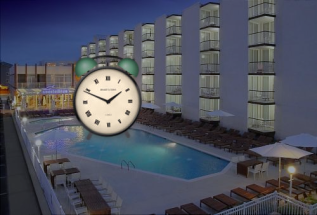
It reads 1h49
